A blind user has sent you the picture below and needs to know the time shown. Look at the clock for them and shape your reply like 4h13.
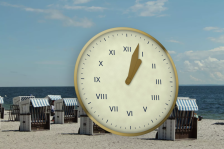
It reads 1h03
